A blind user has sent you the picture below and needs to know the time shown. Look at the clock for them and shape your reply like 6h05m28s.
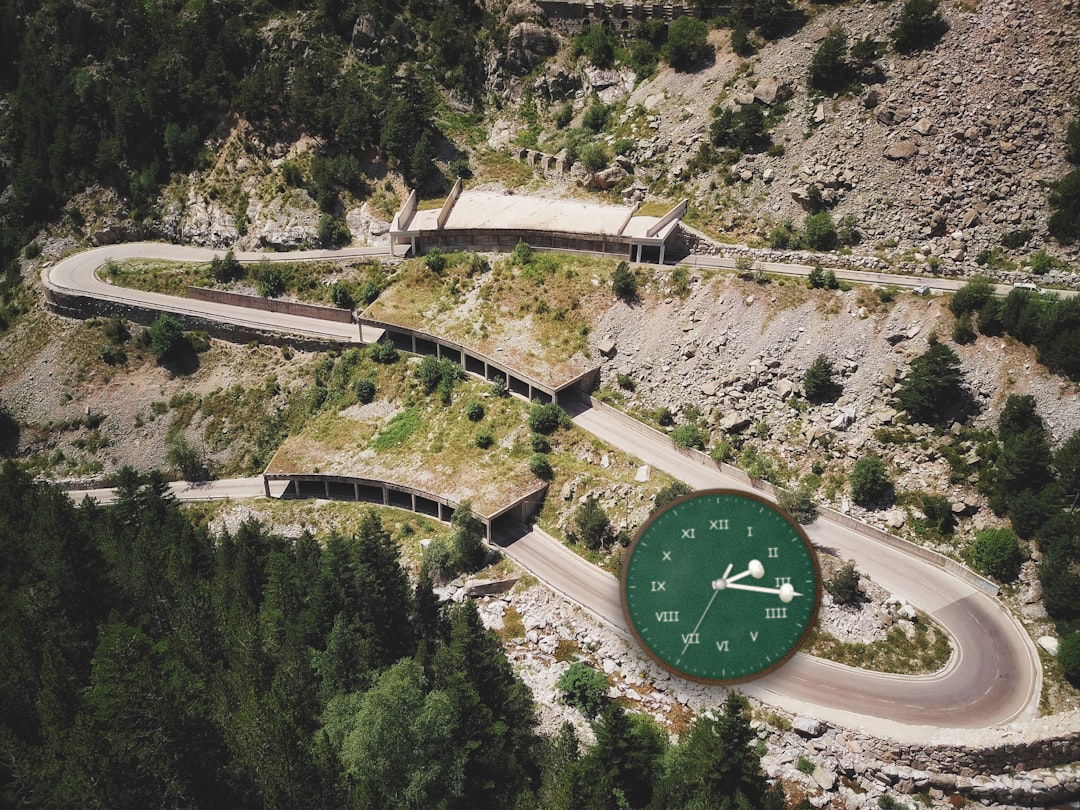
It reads 2h16m35s
